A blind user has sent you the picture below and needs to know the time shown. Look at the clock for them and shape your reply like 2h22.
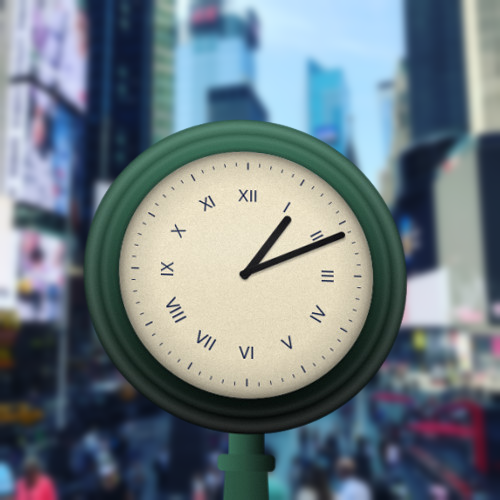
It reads 1h11
